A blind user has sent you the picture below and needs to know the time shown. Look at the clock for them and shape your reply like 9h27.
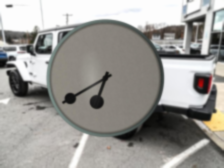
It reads 6h40
